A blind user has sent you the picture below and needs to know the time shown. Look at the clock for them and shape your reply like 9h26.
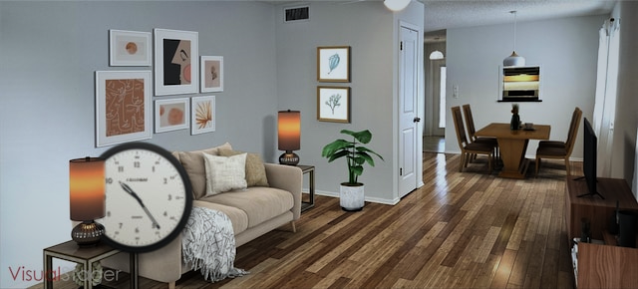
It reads 10h24
